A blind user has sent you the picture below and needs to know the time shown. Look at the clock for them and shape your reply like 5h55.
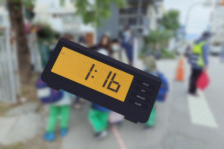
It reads 1h16
